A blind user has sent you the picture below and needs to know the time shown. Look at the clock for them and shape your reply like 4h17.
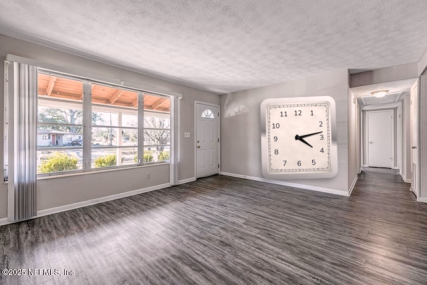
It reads 4h13
